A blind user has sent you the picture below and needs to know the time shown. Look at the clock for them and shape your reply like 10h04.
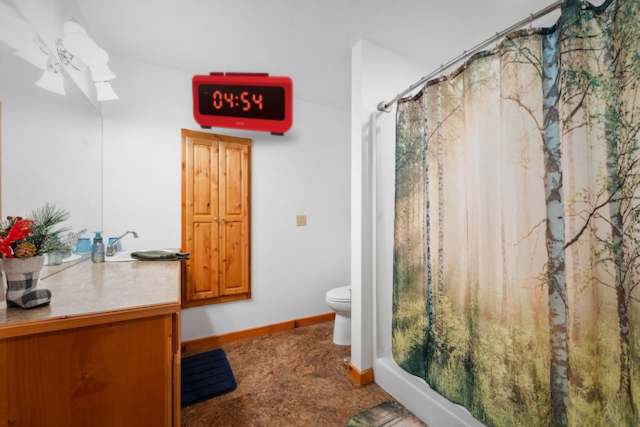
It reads 4h54
